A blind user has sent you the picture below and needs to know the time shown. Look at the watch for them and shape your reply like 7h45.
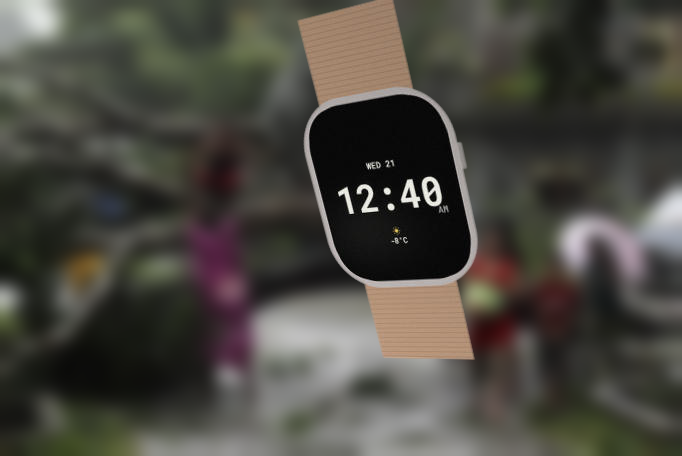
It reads 12h40
